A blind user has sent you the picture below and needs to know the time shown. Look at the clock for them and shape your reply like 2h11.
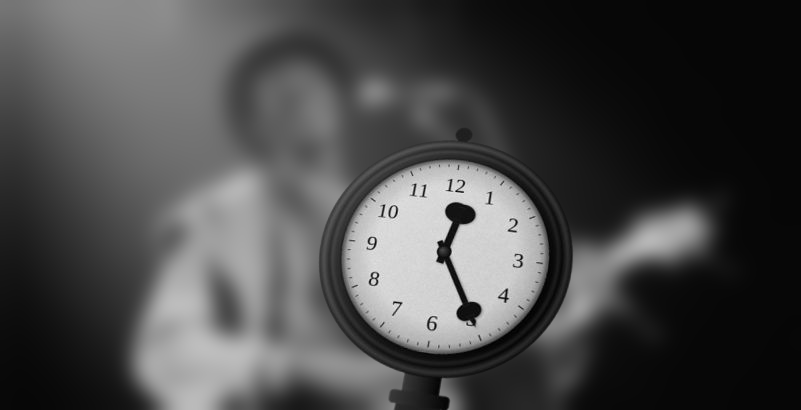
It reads 12h25
